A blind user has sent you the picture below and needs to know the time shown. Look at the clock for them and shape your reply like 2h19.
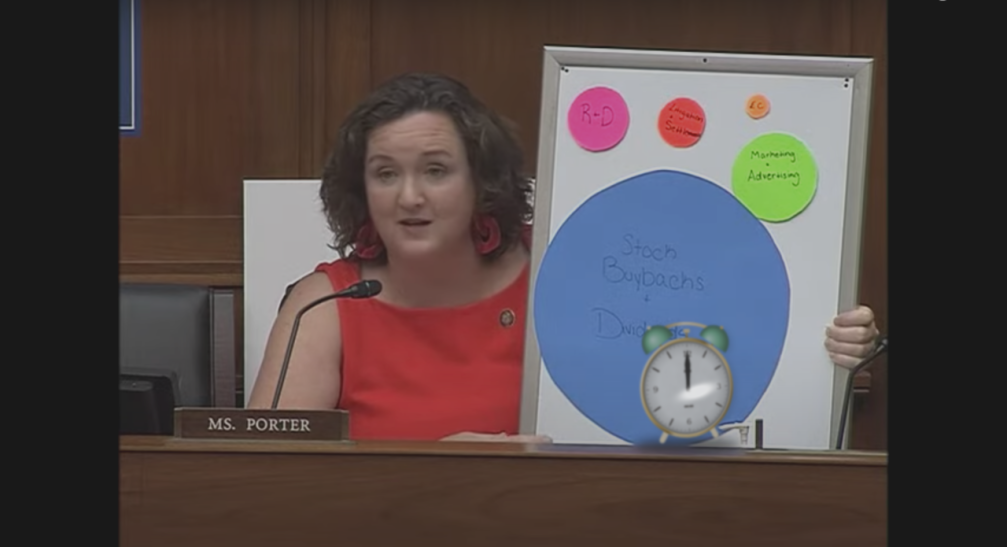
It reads 12h00
